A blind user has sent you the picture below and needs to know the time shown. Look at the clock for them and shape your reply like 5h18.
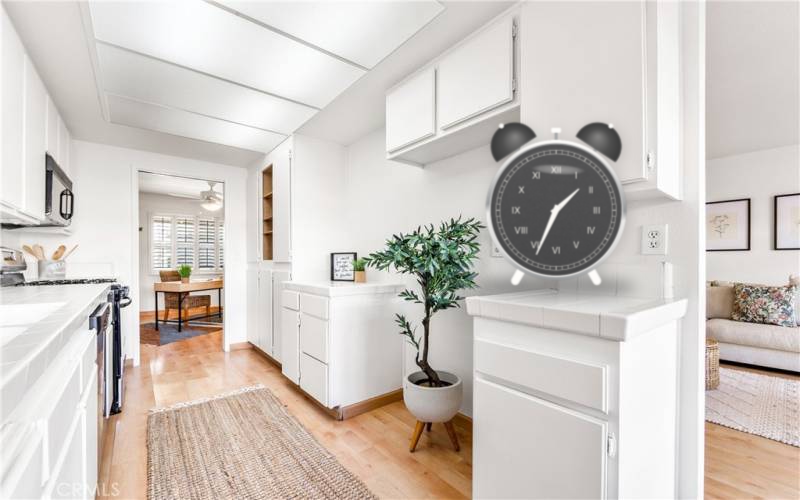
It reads 1h34
